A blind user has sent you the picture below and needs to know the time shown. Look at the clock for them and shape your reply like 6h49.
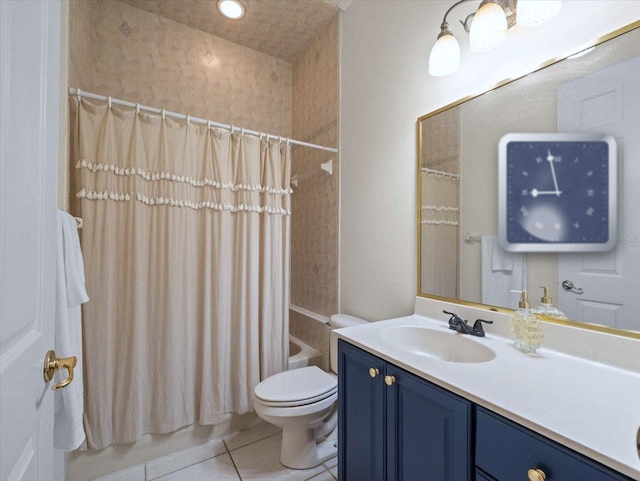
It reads 8h58
